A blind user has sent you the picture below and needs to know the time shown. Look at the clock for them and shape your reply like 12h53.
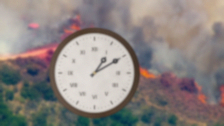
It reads 1h10
